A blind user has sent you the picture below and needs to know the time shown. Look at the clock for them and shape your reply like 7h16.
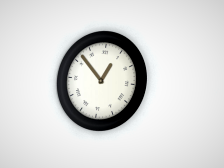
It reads 12h52
